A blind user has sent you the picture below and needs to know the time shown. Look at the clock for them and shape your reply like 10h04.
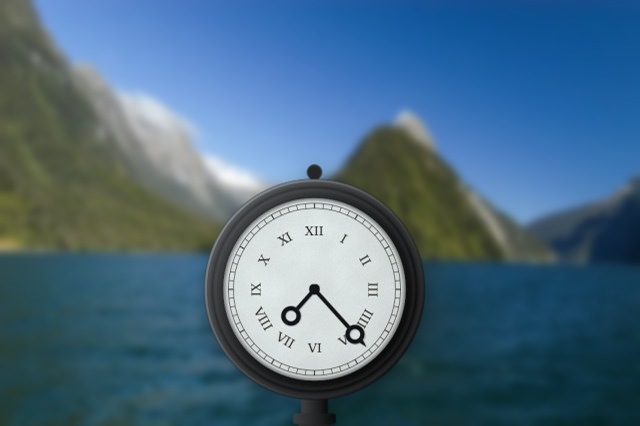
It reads 7h23
